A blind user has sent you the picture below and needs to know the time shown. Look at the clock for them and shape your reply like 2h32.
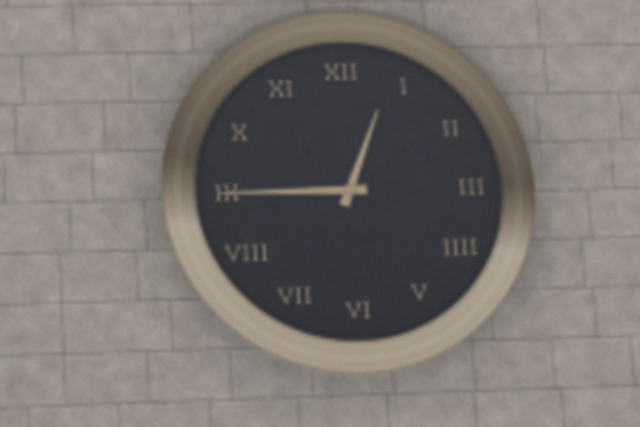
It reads 12h45
